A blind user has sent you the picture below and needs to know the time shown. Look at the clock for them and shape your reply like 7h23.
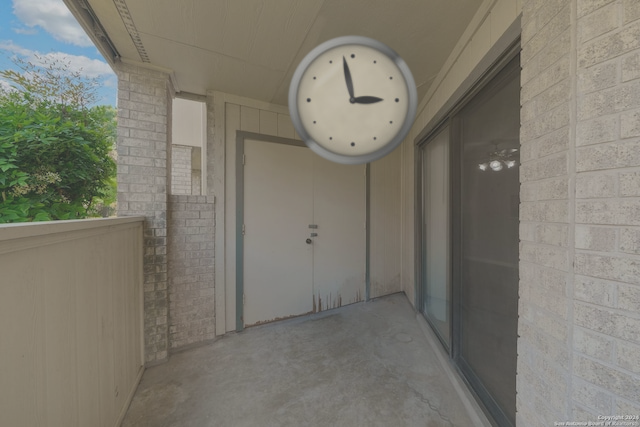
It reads 2h58
